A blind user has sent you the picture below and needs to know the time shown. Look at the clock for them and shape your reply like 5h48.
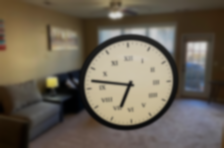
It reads 6h47
